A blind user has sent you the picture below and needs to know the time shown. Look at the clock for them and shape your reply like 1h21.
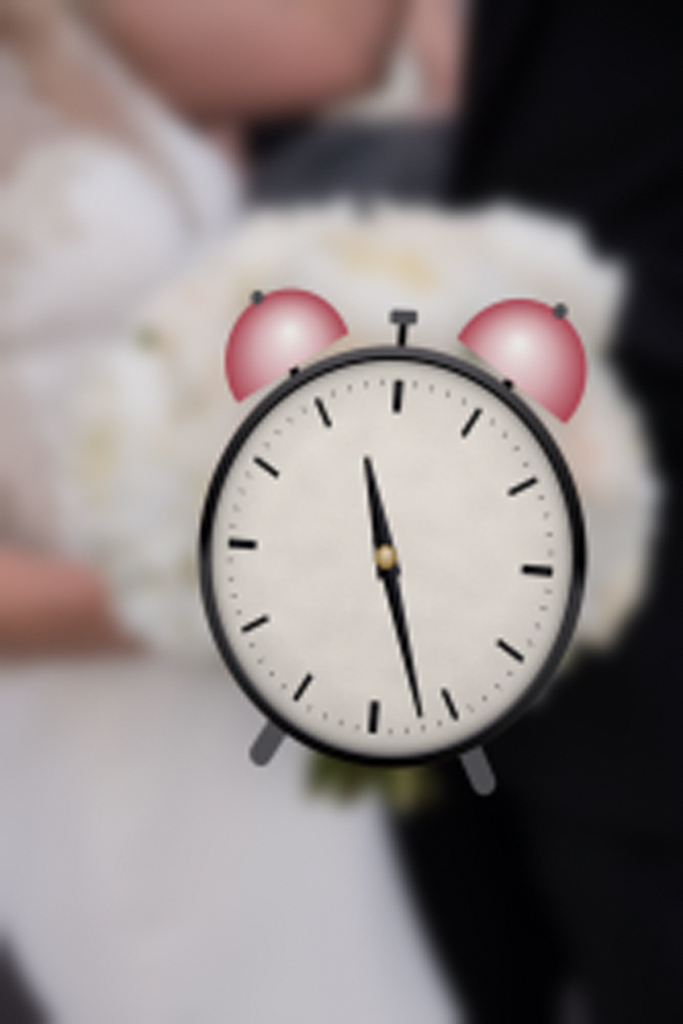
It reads 11h27
